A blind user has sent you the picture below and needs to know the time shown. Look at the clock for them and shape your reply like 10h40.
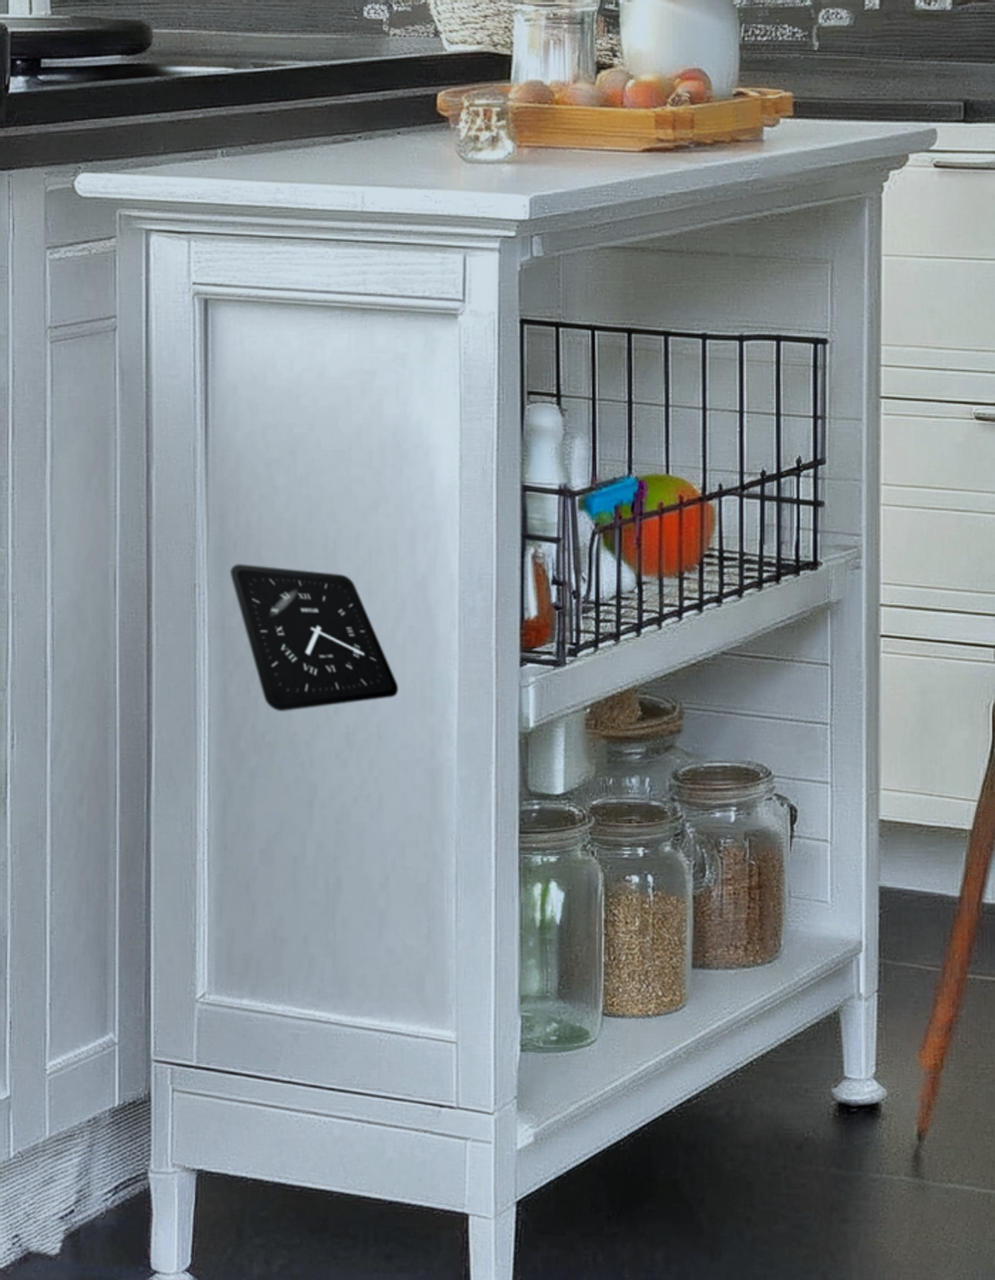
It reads 7h20
